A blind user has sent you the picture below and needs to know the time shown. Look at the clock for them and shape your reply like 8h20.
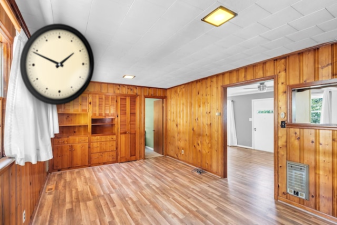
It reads 1h49
